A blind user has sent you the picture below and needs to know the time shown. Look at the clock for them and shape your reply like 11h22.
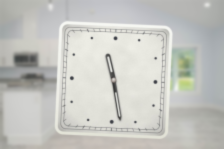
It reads 11h28
